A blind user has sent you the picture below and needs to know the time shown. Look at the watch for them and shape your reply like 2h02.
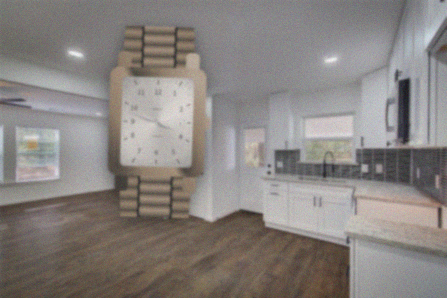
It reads 3h48
